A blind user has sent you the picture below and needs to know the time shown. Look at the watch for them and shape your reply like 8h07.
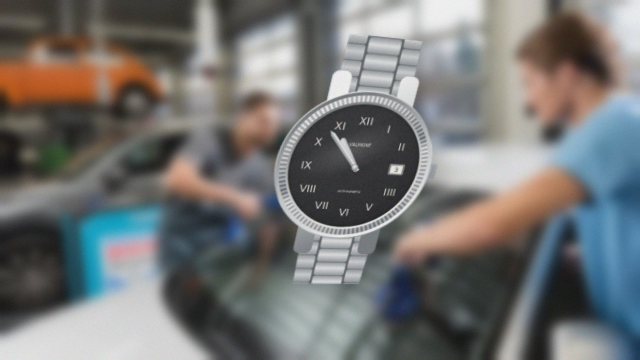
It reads 10h53
